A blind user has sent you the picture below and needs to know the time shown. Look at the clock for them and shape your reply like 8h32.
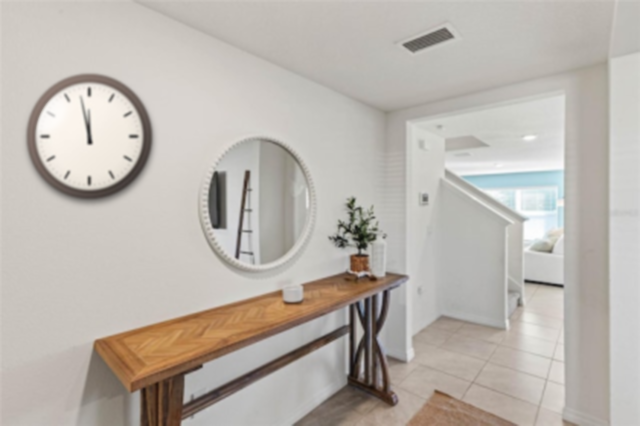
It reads 11h58
